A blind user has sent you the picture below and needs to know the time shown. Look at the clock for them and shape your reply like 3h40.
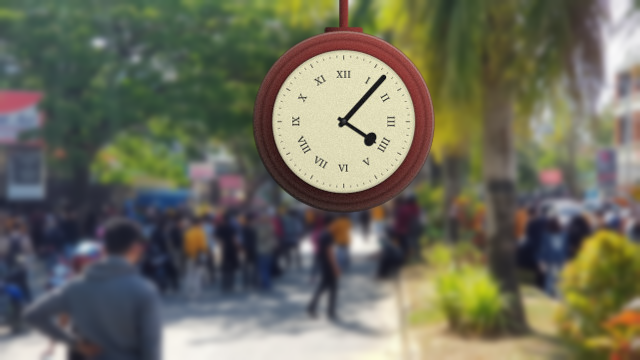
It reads 4h07
